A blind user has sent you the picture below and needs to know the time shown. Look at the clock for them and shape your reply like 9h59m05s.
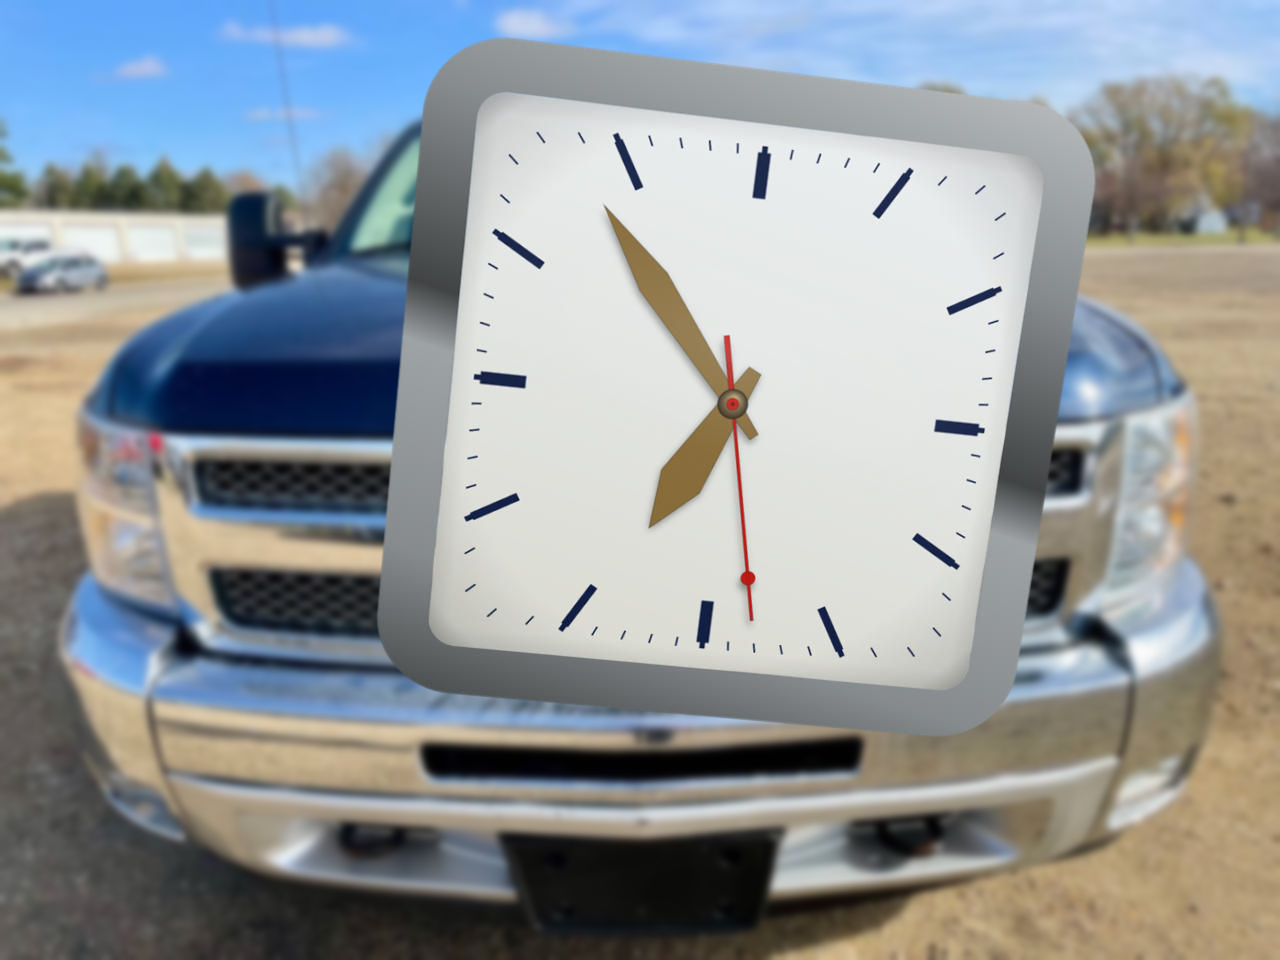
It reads 6h53m28s
